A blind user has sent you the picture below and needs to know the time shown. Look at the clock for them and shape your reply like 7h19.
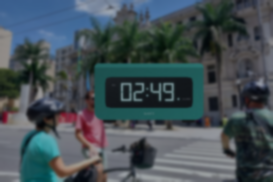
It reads 2h49
